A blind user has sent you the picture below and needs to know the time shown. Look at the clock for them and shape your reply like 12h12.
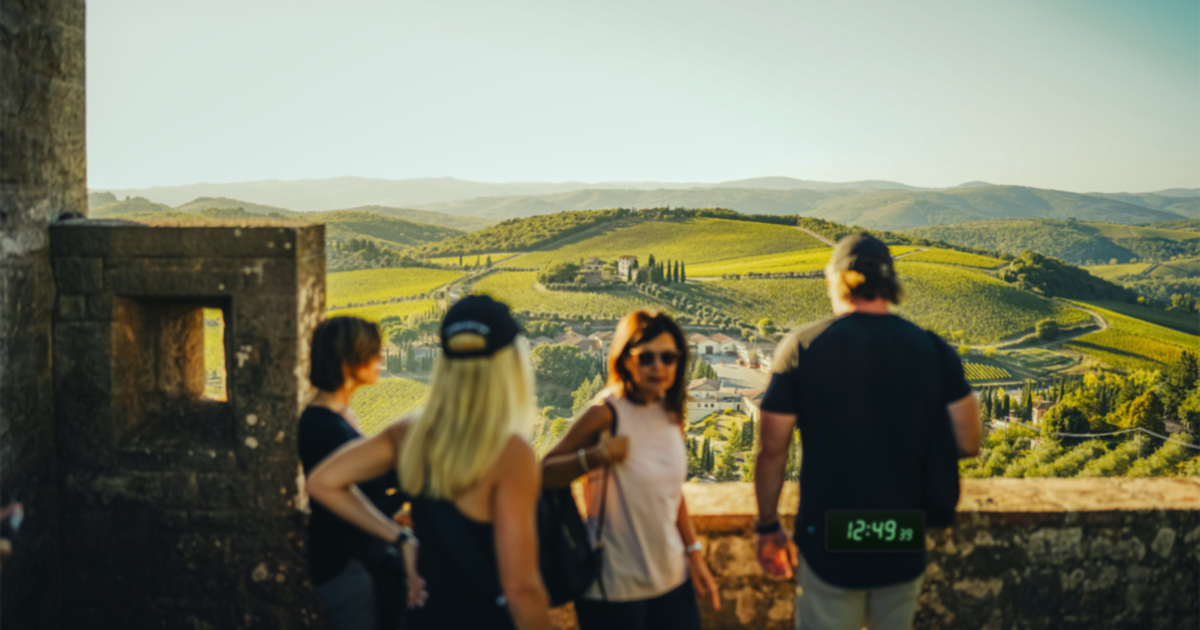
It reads 12h49
